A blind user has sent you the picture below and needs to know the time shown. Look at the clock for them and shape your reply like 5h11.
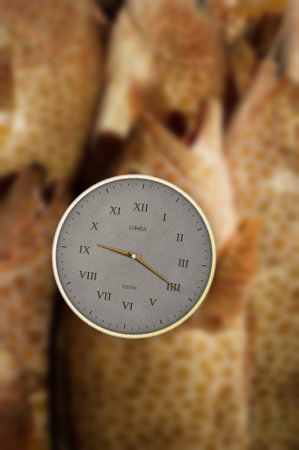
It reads 9h20
